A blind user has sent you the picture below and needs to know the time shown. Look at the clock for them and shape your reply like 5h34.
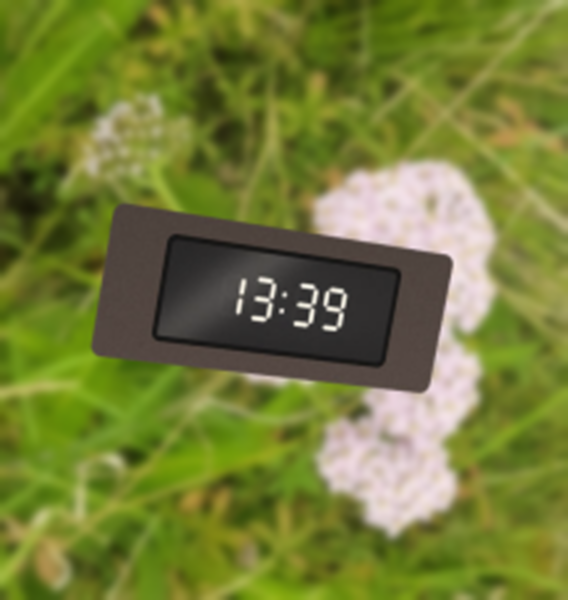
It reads 13h39
